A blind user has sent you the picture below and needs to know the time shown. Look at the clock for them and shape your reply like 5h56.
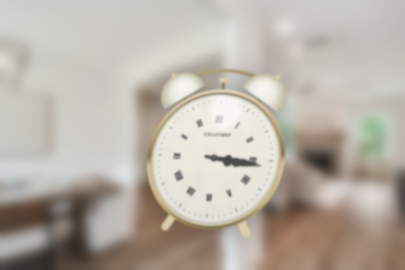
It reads 3h16
